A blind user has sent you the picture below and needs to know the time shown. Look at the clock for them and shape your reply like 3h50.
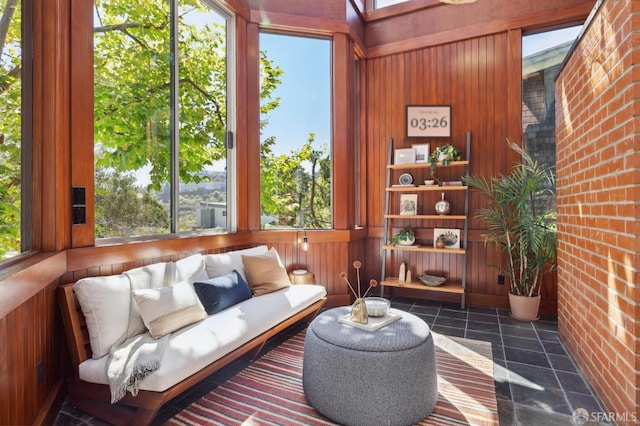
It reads 3h26
